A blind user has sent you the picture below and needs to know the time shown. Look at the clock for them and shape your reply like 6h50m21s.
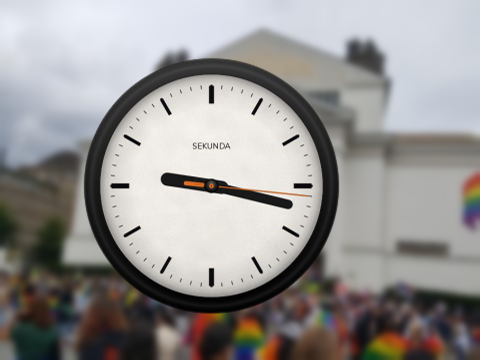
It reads 9h17m16s
